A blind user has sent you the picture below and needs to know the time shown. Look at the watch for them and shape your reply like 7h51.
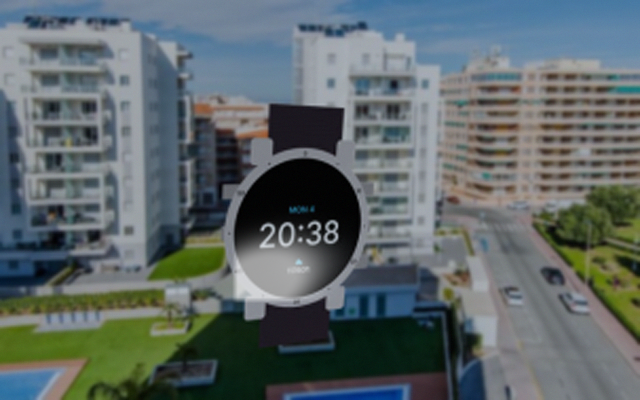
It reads 20h38
